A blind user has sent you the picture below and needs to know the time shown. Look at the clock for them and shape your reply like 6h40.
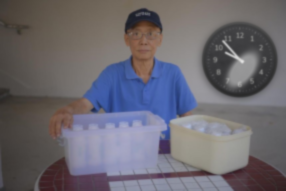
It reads 9h53
